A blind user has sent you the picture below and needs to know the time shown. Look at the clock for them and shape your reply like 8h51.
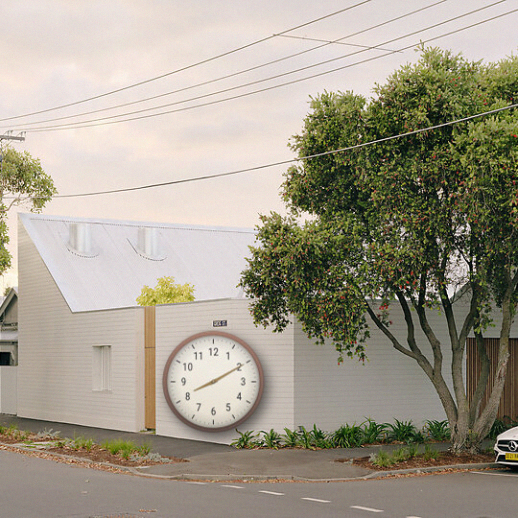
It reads 8h10
